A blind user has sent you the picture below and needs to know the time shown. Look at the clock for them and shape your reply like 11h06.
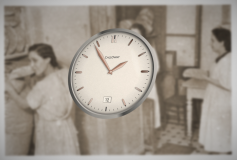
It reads 1h54
